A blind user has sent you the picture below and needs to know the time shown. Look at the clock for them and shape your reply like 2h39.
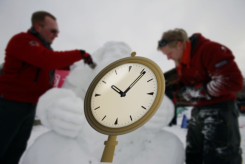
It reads 10h06
